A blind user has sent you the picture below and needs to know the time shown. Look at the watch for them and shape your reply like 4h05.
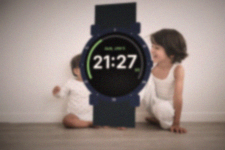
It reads 21h27
